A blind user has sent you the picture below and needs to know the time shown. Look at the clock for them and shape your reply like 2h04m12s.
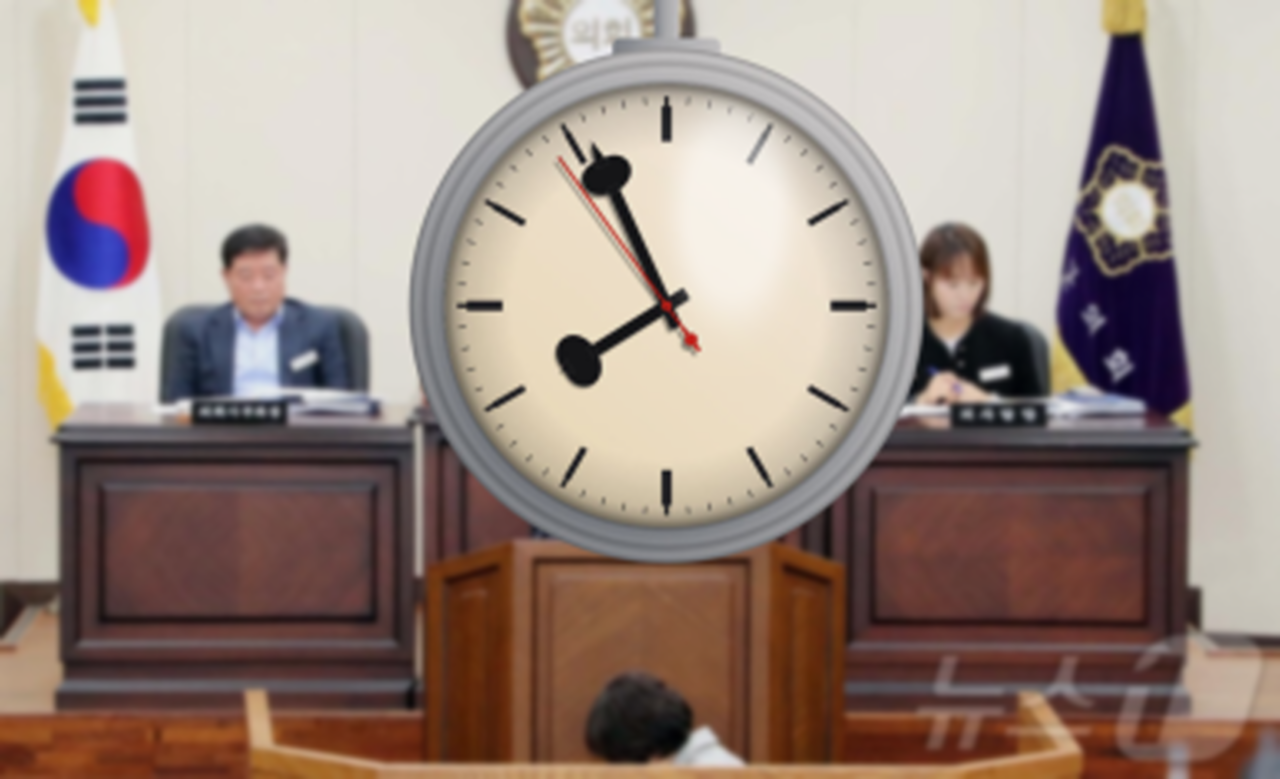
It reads 7h55m54s
